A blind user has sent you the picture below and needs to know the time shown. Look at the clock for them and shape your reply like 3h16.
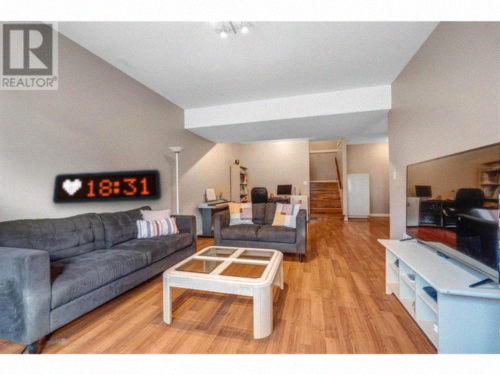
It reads 18h31
